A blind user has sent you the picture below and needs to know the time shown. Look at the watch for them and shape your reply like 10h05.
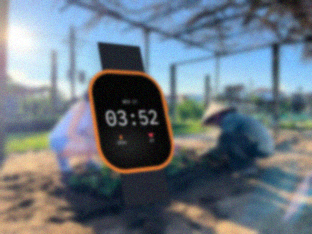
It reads 3h52
